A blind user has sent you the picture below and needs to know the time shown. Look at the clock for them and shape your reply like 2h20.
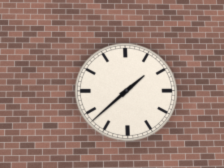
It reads 1h38
